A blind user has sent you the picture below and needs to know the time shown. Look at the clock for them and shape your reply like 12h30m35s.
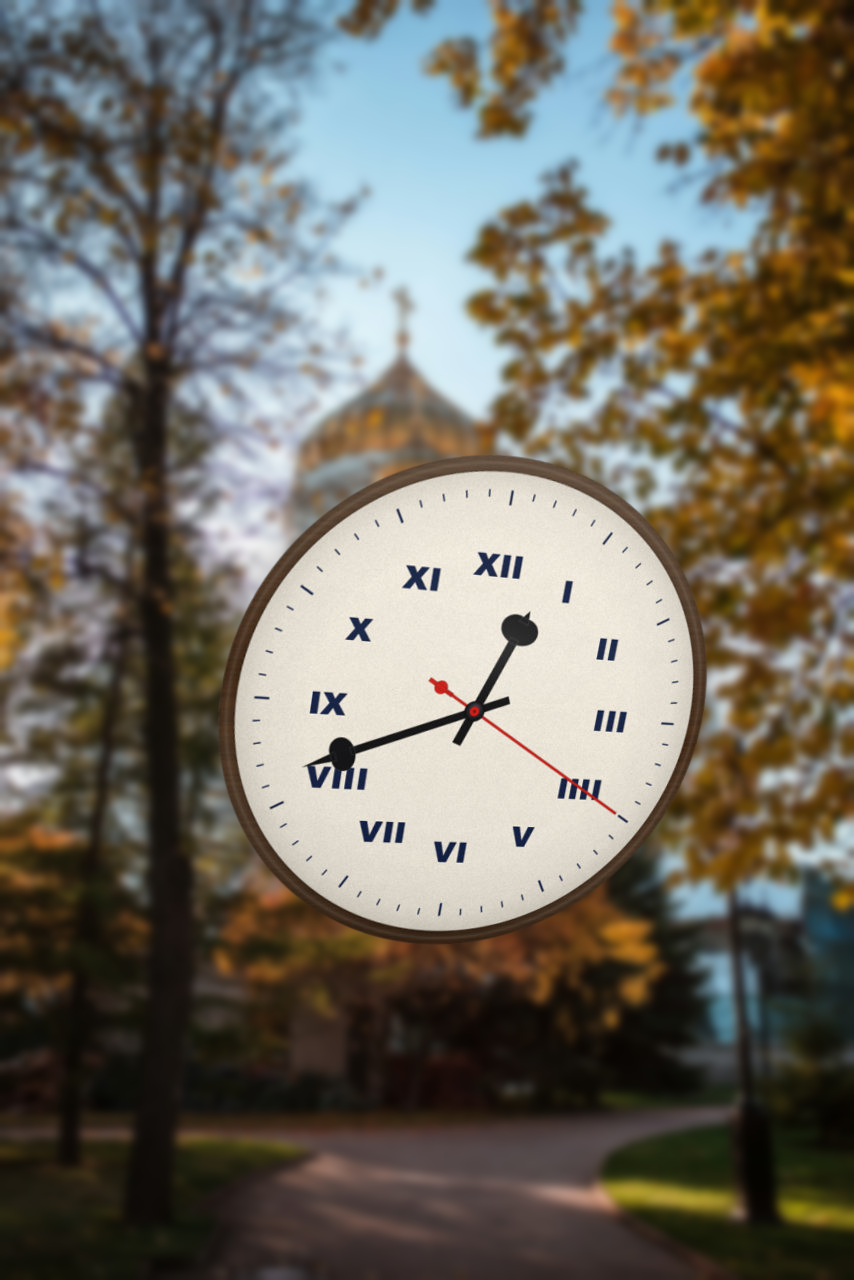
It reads 12h41m20s
